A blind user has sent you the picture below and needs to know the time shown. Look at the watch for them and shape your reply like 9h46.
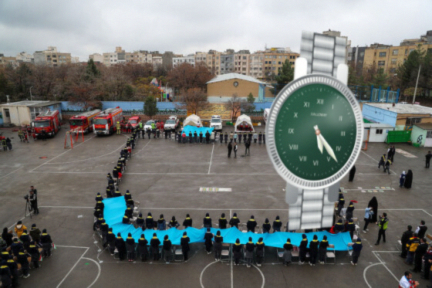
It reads 5h23
